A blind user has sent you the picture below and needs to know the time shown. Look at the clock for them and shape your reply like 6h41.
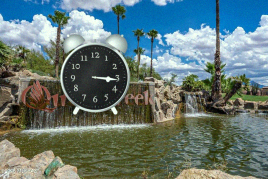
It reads 3h16
